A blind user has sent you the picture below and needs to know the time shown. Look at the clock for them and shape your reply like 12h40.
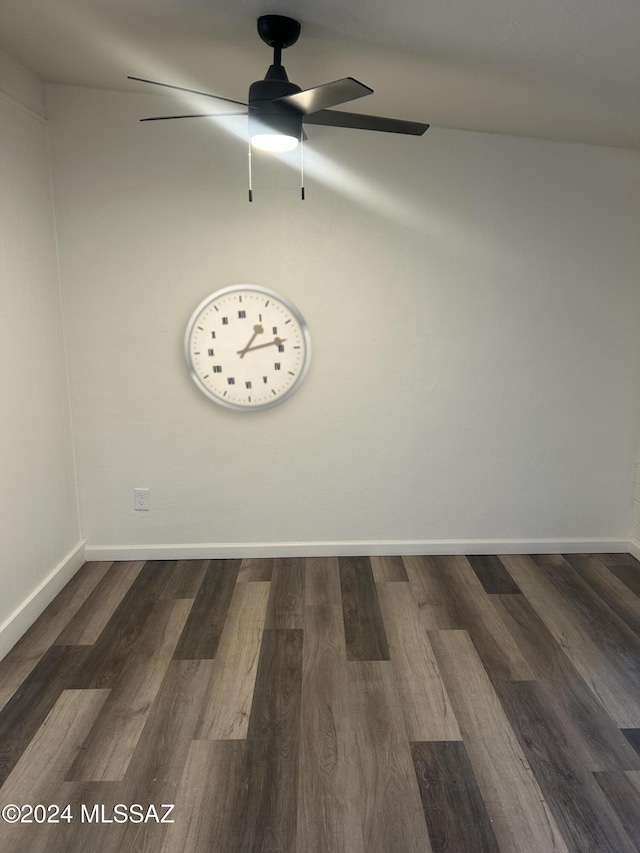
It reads 1h13
